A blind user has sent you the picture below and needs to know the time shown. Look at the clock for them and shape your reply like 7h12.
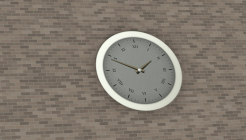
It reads 1h49
